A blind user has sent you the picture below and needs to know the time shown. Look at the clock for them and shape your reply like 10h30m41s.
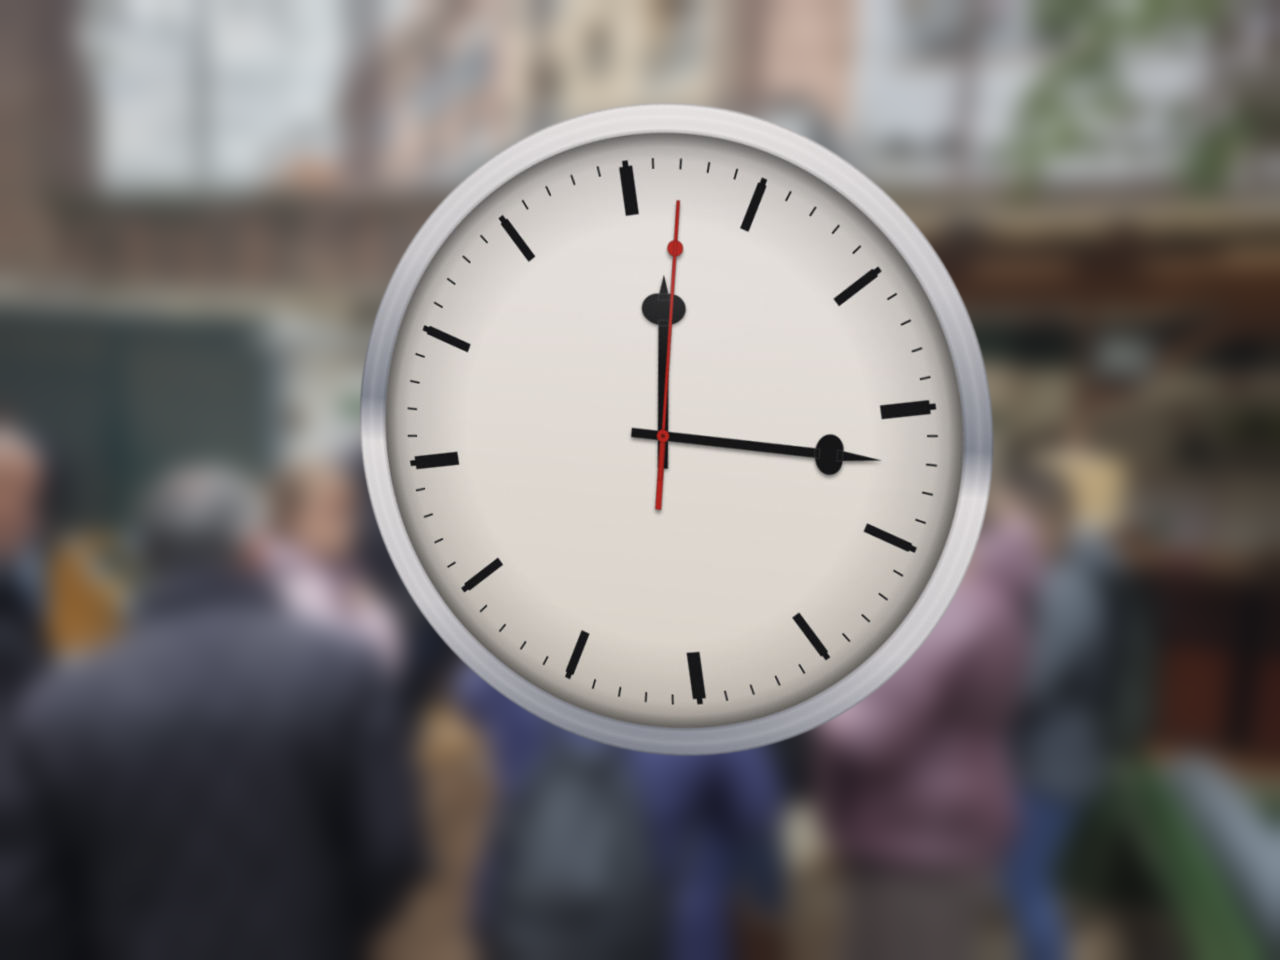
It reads 12h17m02s
